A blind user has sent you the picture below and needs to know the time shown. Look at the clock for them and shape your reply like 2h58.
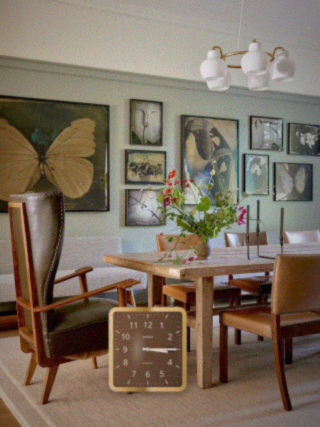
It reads 3h15
